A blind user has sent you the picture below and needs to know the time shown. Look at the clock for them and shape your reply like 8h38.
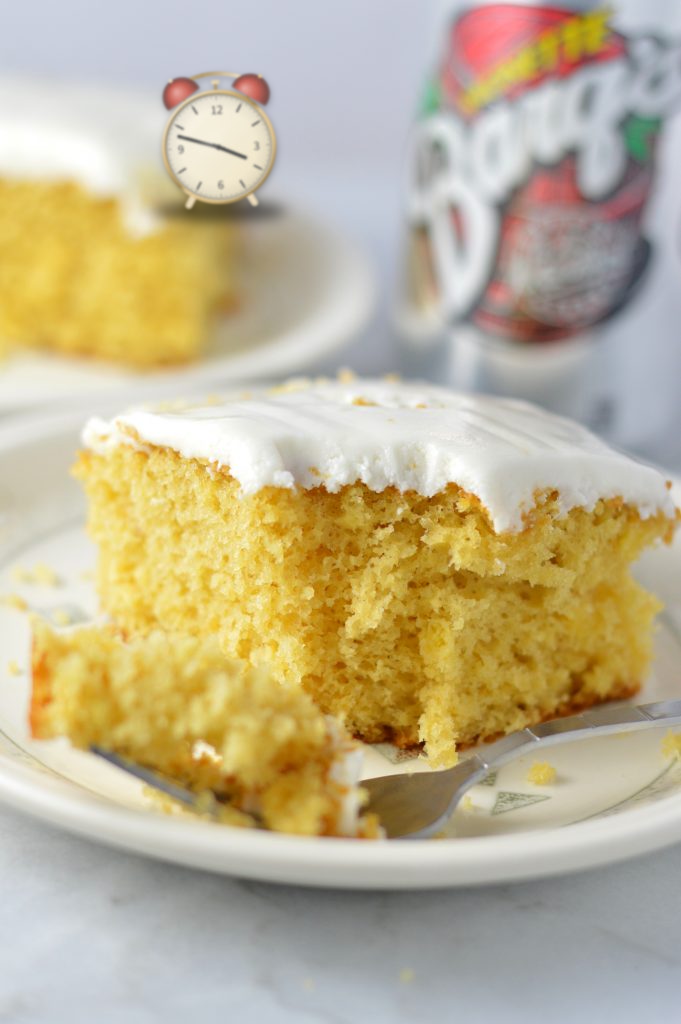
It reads 3h48
